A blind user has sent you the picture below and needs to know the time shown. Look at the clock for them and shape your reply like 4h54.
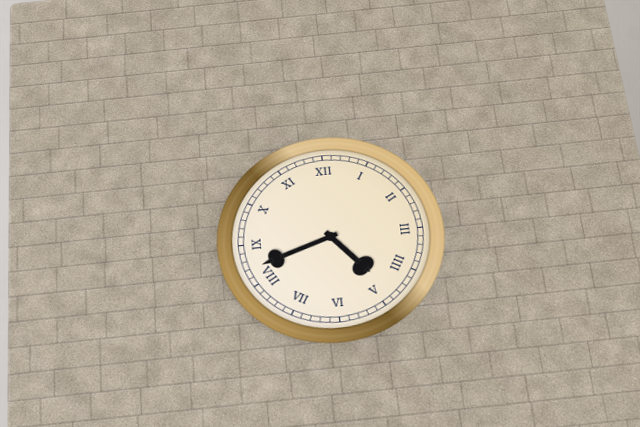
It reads 4h42
